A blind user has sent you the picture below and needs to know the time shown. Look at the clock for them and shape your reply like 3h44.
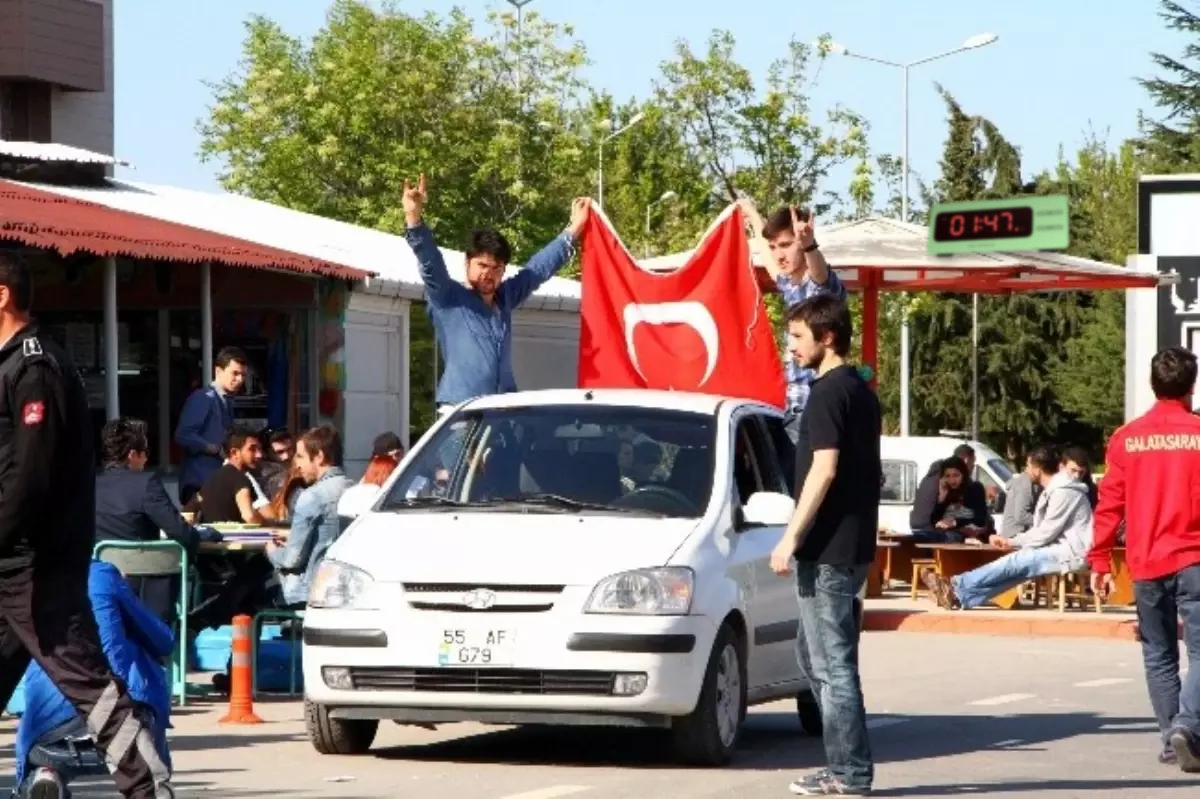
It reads 1h47
